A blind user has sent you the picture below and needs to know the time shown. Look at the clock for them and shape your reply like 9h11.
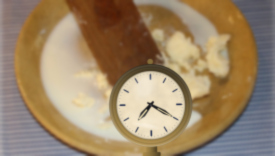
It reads 7h20
